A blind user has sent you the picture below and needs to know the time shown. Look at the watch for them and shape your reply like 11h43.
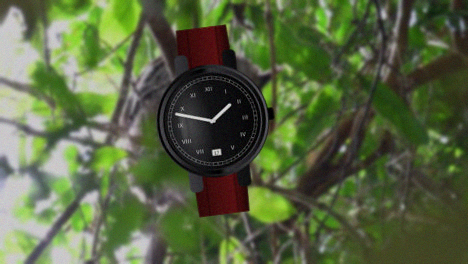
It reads 1h48
